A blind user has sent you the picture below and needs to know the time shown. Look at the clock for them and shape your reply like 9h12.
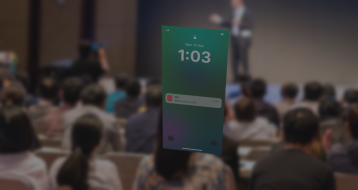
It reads 1h03
